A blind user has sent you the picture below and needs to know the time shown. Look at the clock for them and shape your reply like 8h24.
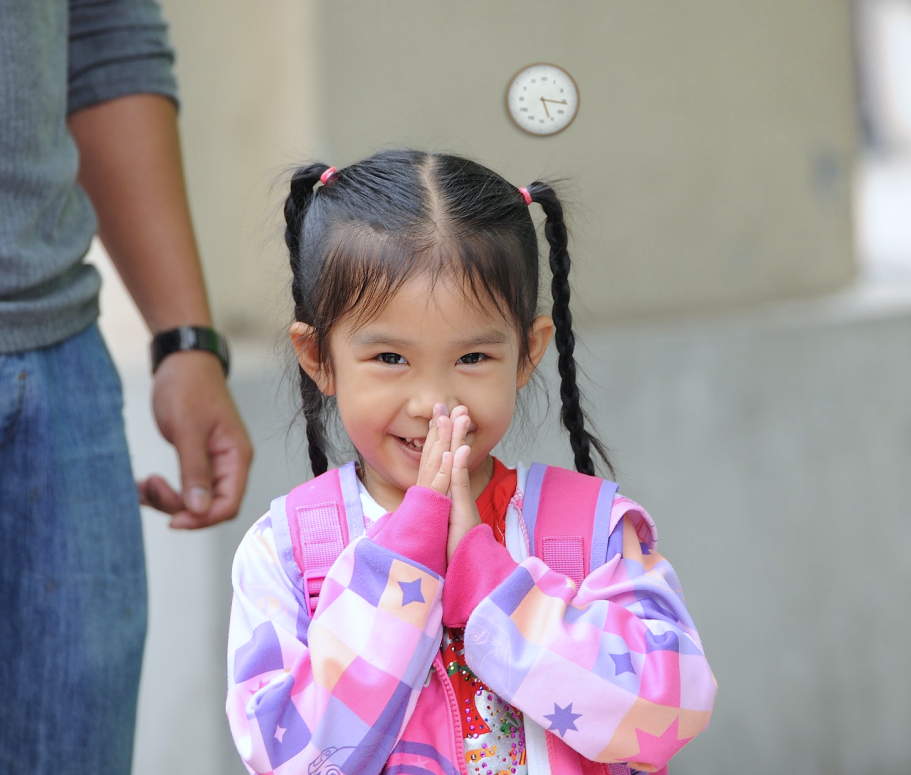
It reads 5h16
